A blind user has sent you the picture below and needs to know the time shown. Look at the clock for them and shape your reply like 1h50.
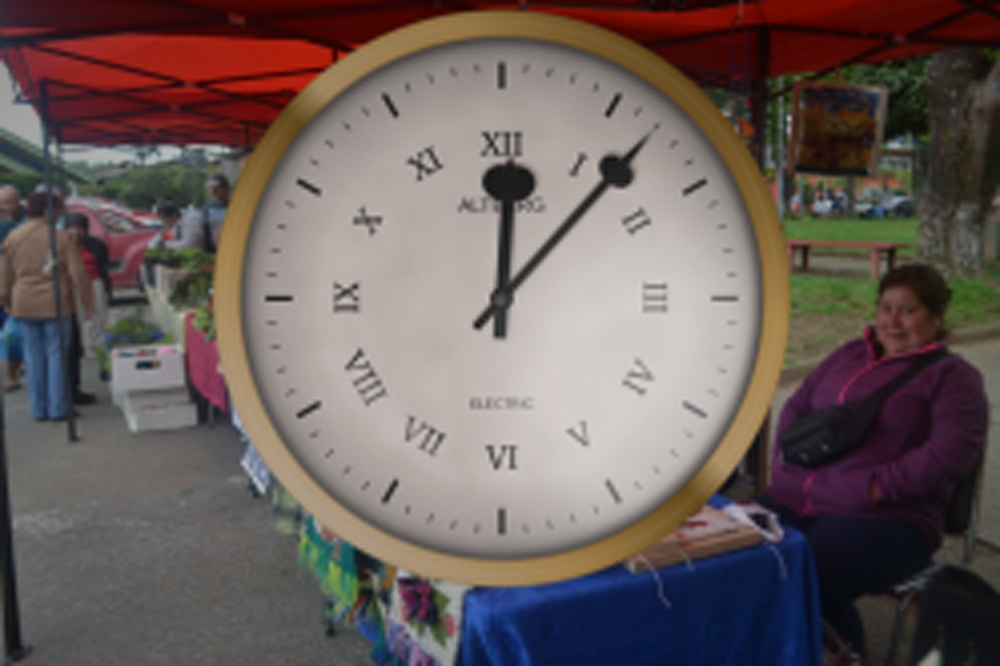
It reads 12h07
